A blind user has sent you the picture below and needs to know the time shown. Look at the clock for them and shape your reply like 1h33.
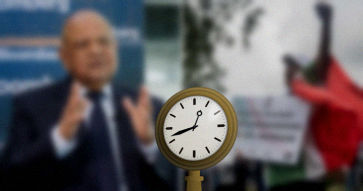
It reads 12h42
